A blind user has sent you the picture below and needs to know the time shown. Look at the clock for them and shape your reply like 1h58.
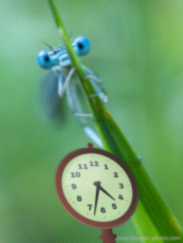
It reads 4h33
